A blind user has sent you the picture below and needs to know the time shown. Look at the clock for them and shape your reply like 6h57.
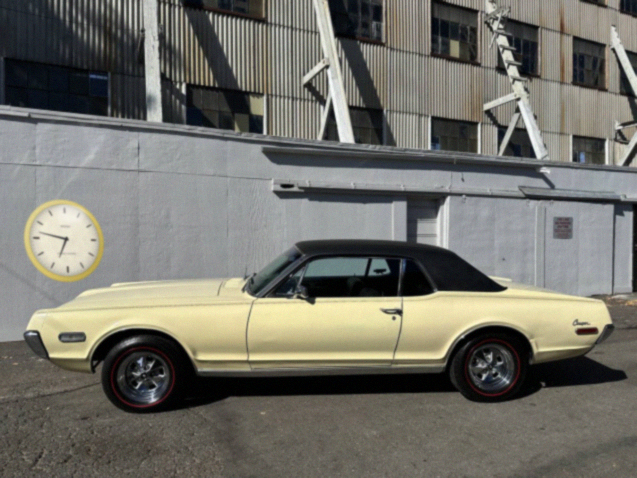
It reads 6h47
